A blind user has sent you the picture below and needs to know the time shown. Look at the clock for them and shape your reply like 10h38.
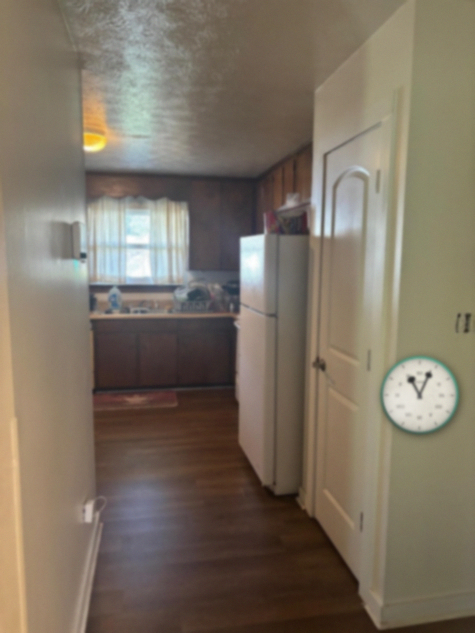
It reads 11h04
